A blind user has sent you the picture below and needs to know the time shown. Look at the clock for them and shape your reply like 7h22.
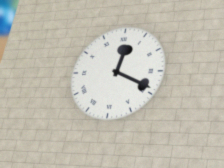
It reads 12h19
